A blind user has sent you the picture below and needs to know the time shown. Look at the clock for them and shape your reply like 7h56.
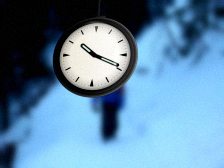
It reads 10h19
